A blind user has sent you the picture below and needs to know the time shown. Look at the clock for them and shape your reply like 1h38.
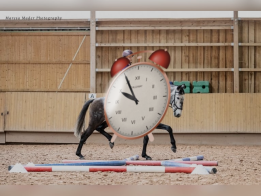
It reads 9h55
